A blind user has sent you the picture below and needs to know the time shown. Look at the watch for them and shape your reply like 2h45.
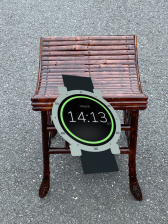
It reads 14h13
